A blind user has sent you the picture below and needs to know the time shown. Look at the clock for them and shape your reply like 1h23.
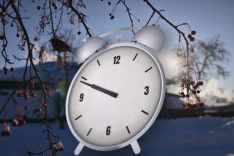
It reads 9h49
